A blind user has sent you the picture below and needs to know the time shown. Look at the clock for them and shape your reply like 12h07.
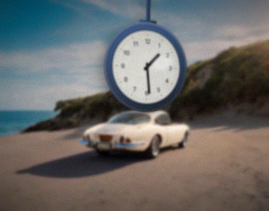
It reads 1h29
